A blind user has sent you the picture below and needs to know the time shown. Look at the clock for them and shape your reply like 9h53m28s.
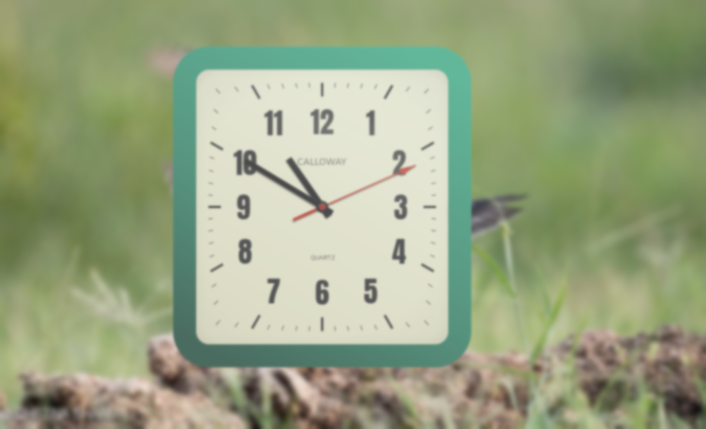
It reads 10h50m11s
